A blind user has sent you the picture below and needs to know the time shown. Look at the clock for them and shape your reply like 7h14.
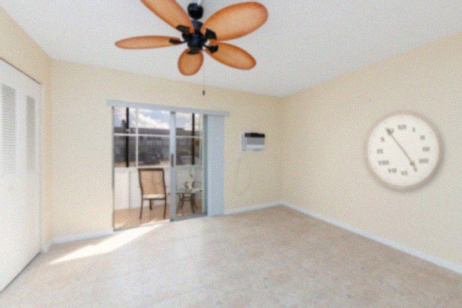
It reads 4h54
